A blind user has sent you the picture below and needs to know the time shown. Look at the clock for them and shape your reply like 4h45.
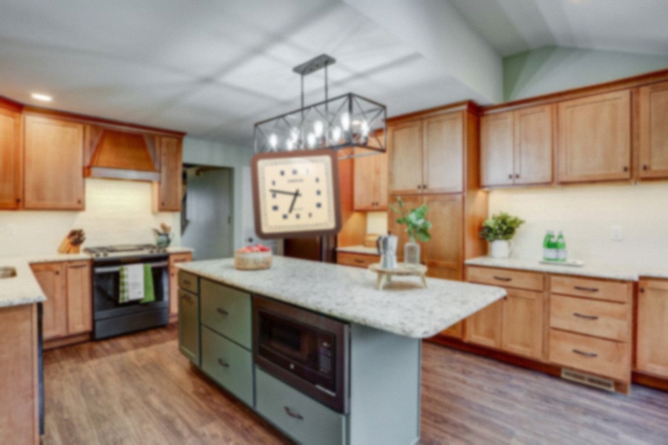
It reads 6h47
